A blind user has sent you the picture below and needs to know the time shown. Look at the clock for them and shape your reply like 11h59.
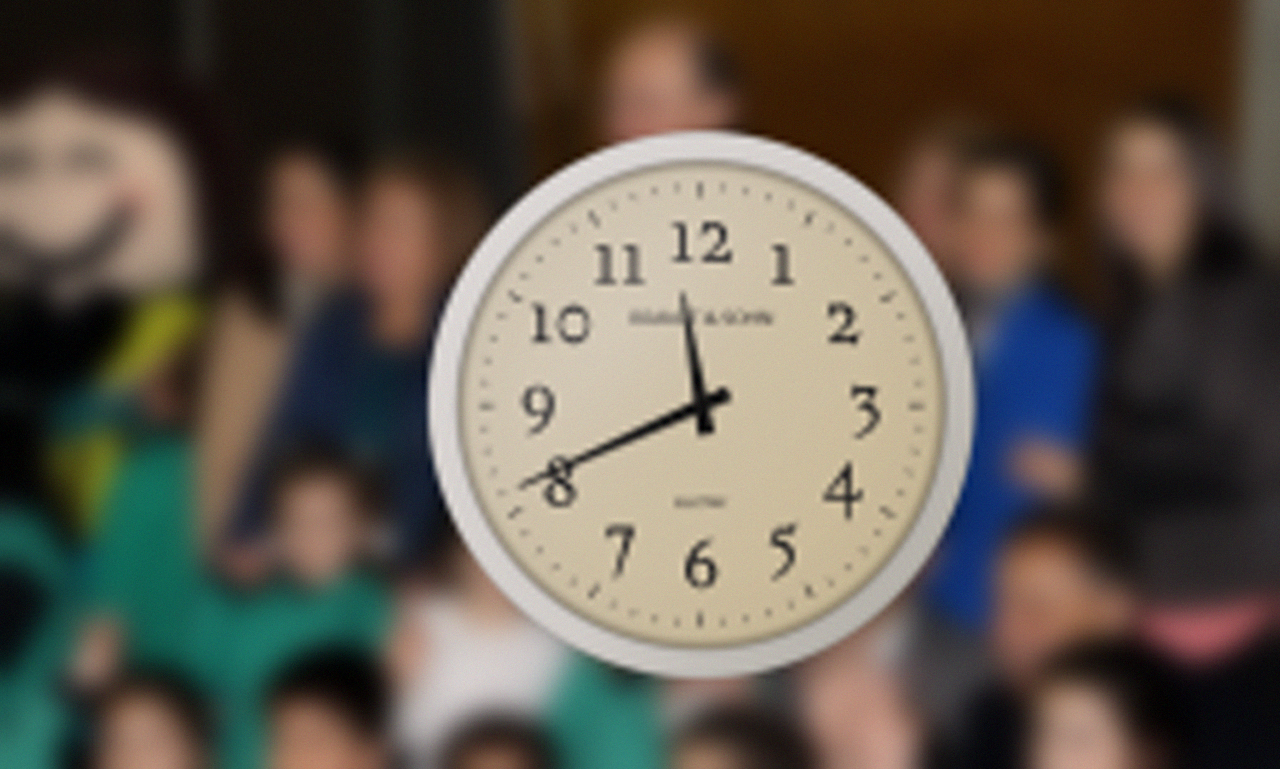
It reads 11h41
